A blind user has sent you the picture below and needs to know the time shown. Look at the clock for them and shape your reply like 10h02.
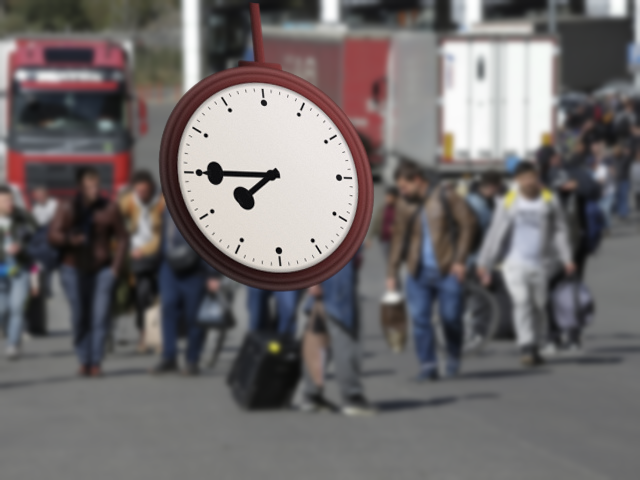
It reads 7h45
